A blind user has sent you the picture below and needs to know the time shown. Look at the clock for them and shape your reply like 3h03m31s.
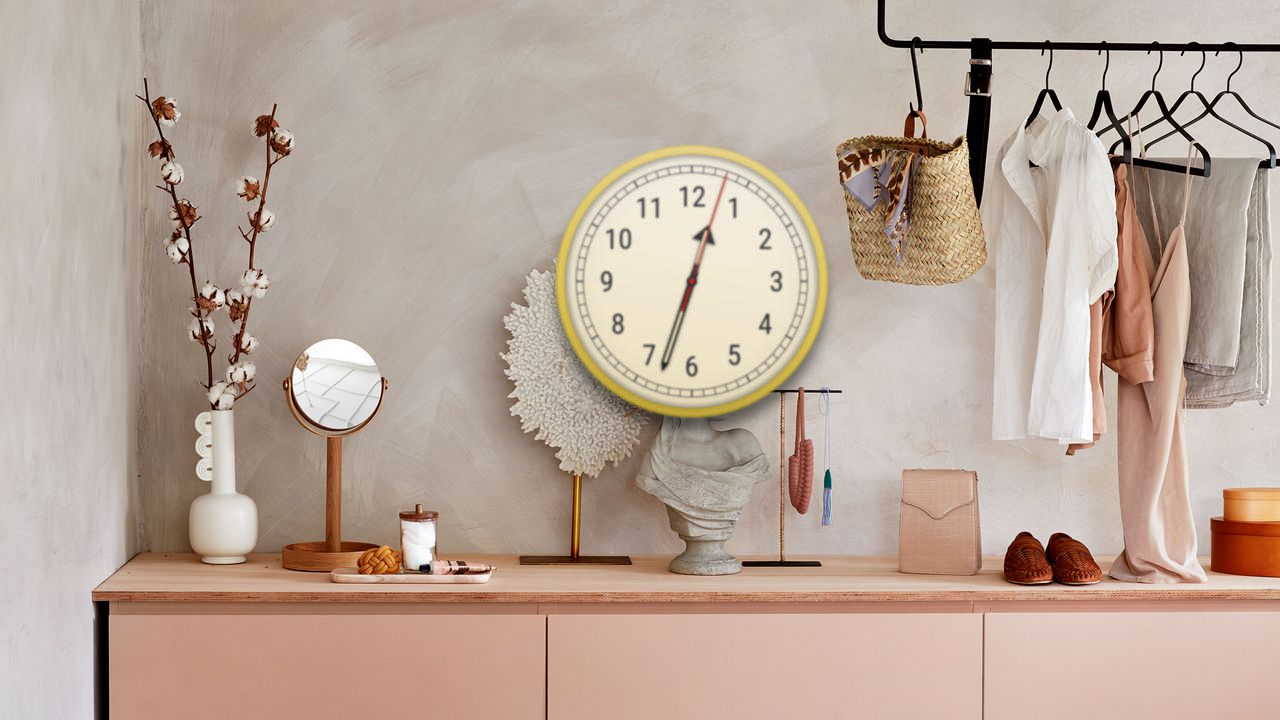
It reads 12h33m03s
